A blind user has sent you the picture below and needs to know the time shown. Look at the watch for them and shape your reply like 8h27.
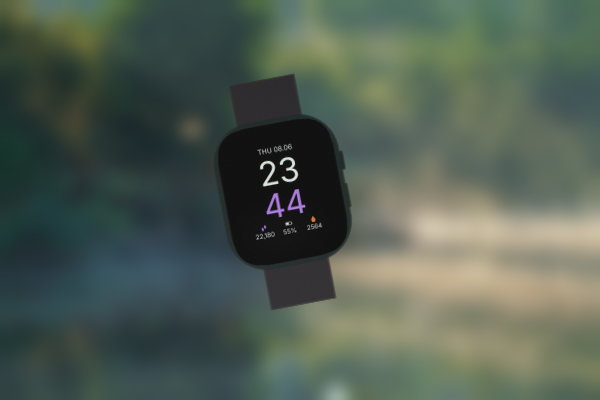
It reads 23h44
